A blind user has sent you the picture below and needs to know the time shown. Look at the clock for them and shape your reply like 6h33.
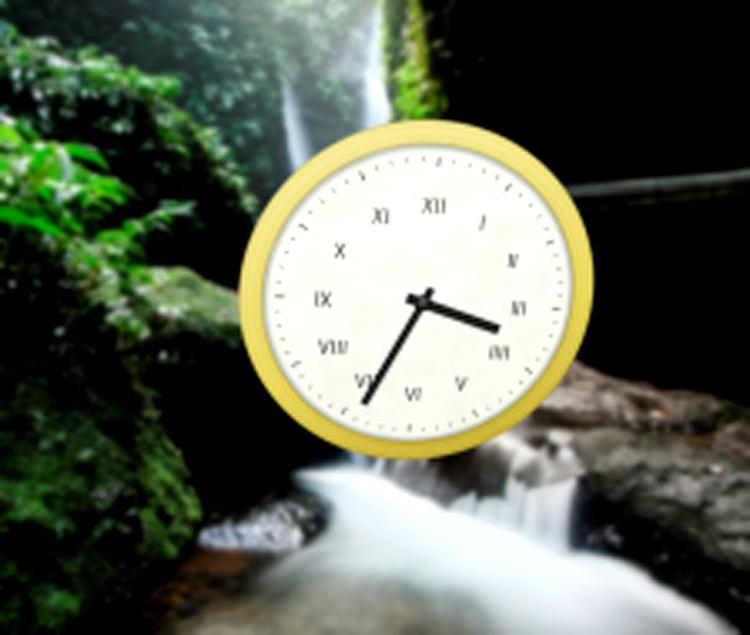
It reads 3h34
